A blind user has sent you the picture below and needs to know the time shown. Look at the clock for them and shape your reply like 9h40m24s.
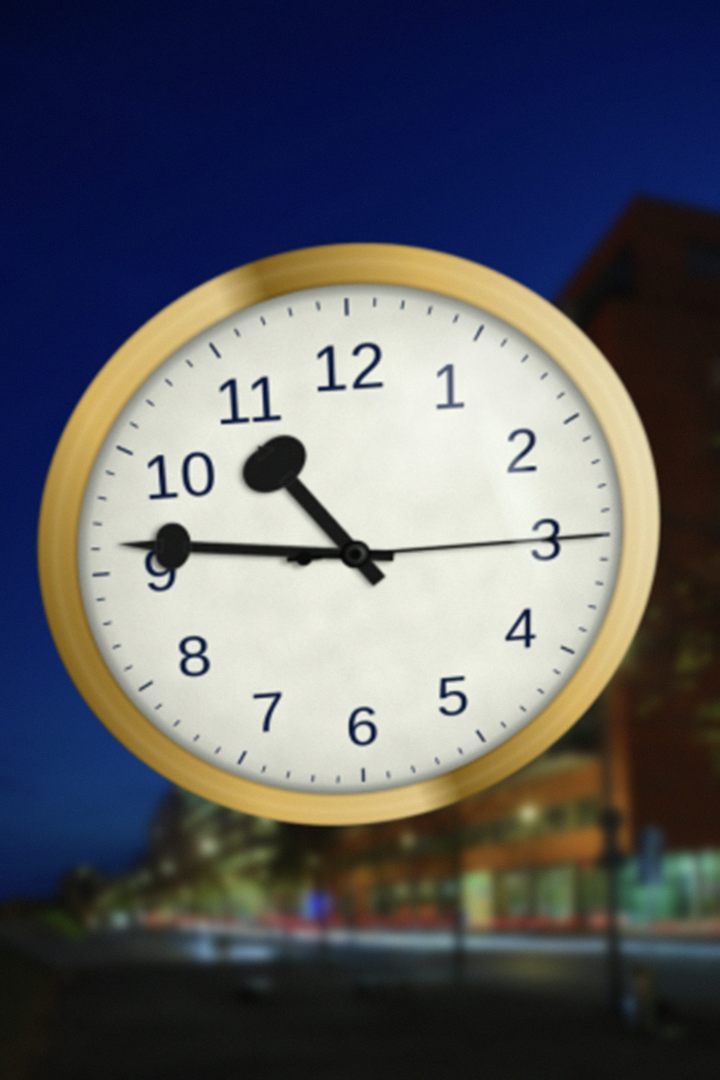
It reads 10h46m15s
